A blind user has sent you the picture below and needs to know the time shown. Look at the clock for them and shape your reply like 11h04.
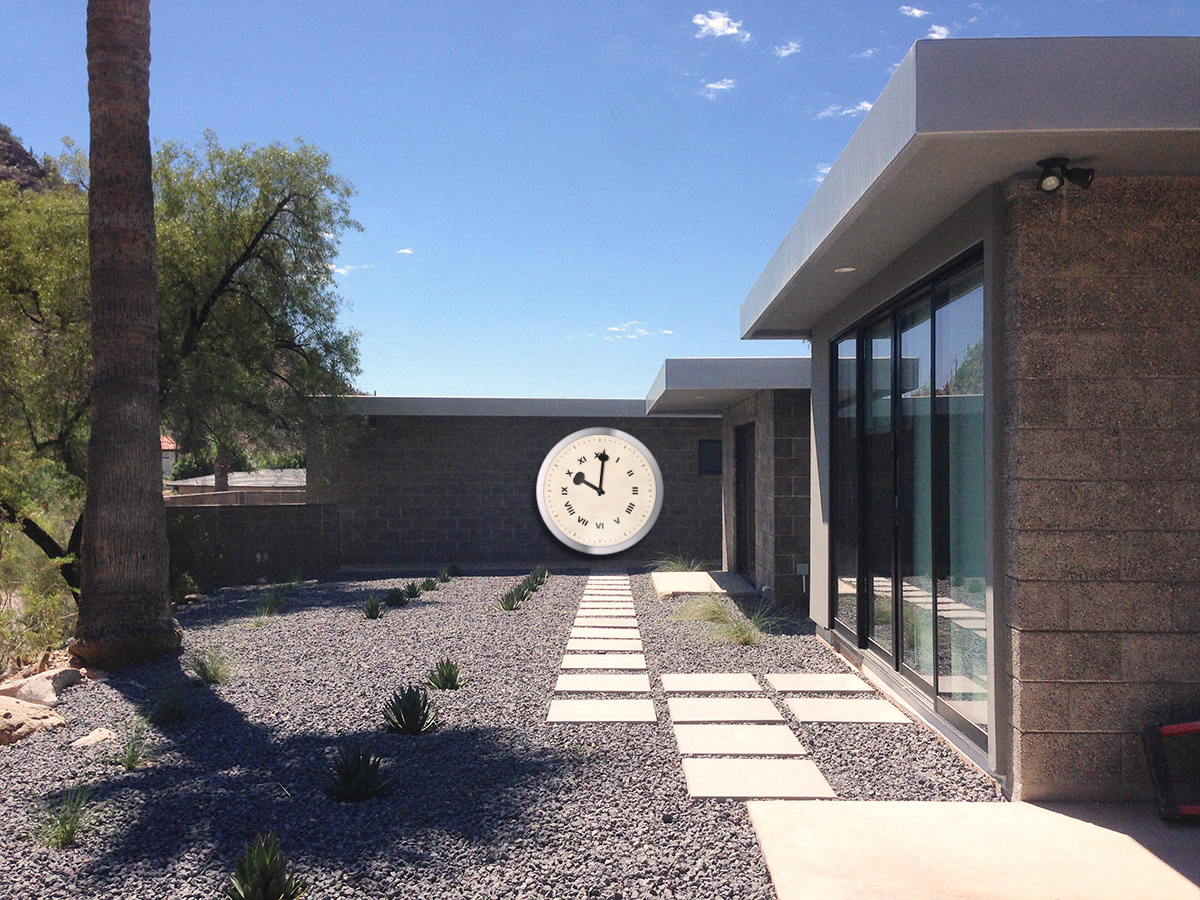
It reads 10h01
